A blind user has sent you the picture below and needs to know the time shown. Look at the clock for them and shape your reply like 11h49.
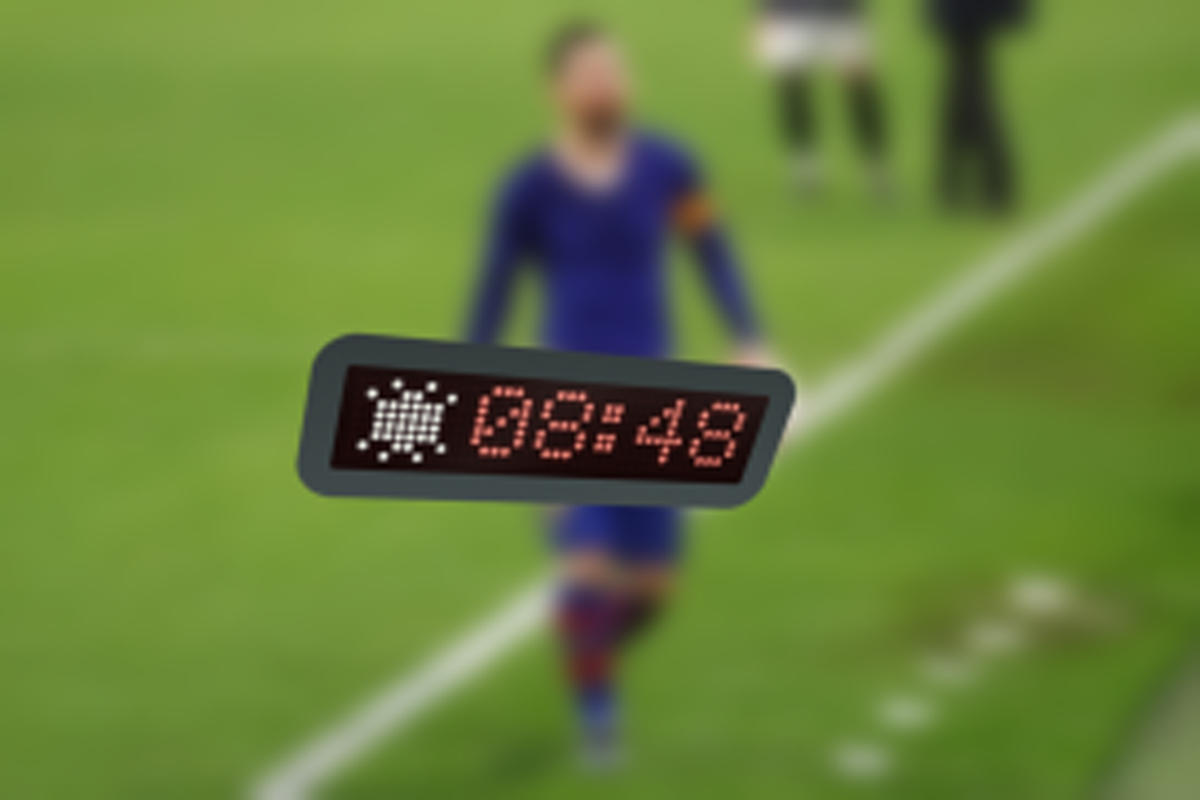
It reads 8h48
